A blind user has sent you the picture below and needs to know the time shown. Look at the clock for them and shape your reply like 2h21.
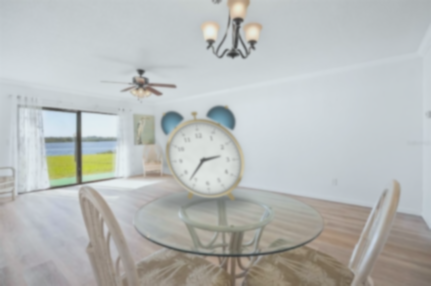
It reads 2h37
